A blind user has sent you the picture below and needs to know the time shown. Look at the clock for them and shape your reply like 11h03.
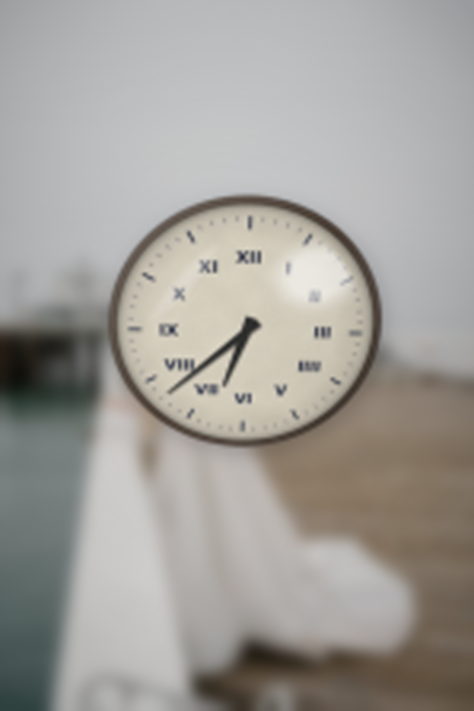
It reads 6h38
